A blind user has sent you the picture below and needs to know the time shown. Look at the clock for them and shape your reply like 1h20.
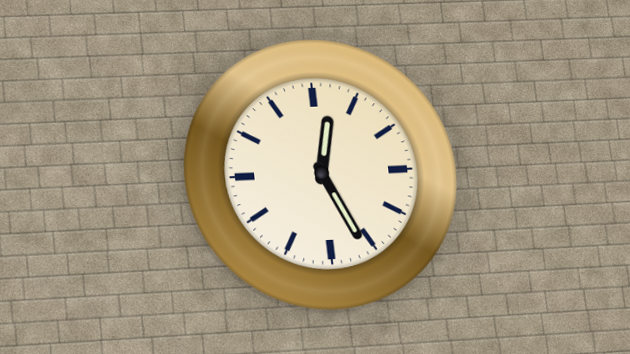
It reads 12h26
